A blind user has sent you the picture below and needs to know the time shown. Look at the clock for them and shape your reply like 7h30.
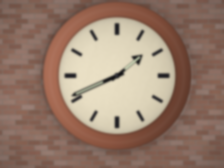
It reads 1h41
